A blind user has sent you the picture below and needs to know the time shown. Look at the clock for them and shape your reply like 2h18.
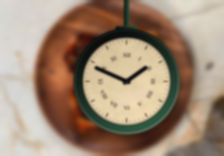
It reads 1h49
